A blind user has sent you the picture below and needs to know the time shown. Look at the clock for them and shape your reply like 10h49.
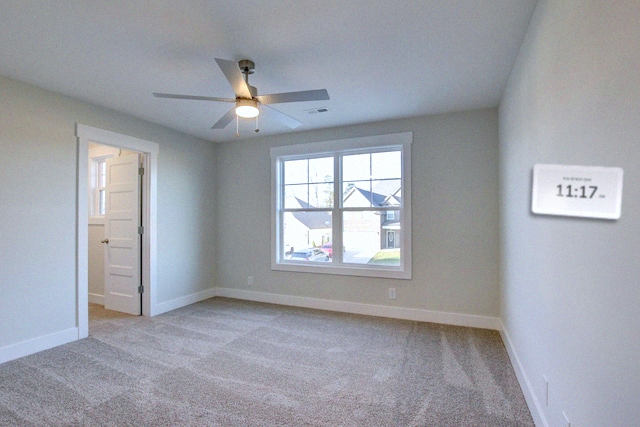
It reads 11h17
